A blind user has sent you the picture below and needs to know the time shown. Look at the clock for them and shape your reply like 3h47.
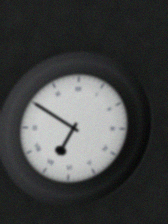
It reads 6h50
